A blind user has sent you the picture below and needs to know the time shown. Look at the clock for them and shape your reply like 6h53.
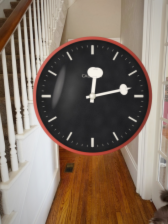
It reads 12h13
